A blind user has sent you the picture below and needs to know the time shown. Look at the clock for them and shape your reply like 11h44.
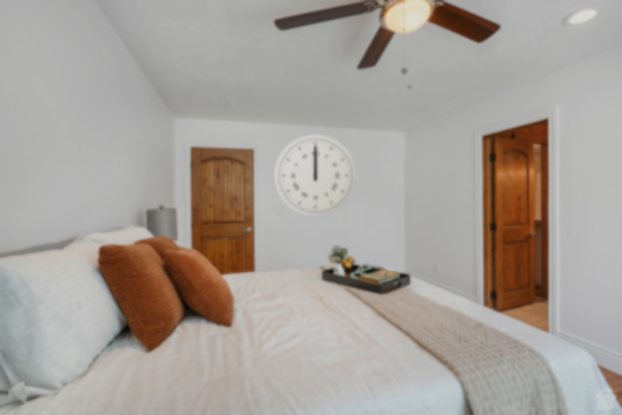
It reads 12h00
